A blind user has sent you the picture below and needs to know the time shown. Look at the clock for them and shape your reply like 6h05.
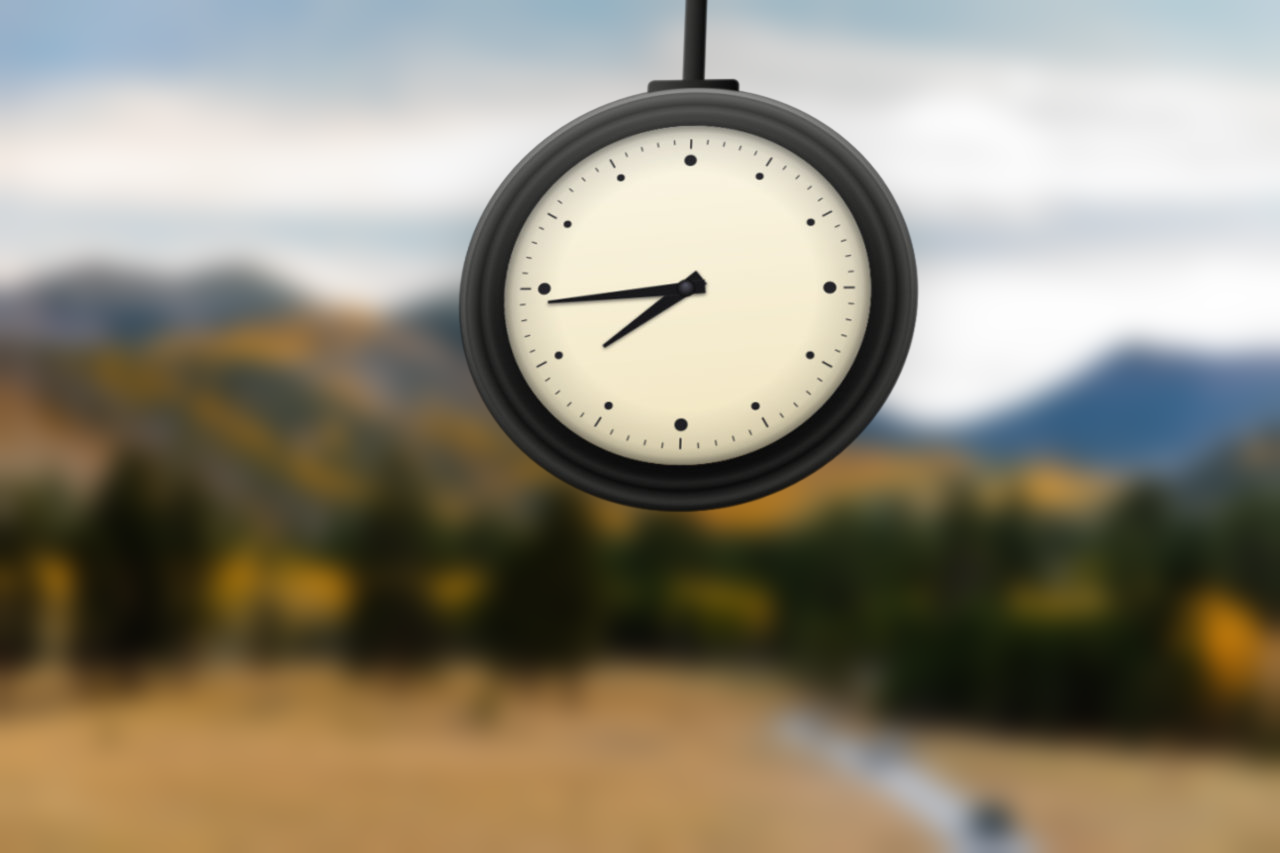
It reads 7h44
